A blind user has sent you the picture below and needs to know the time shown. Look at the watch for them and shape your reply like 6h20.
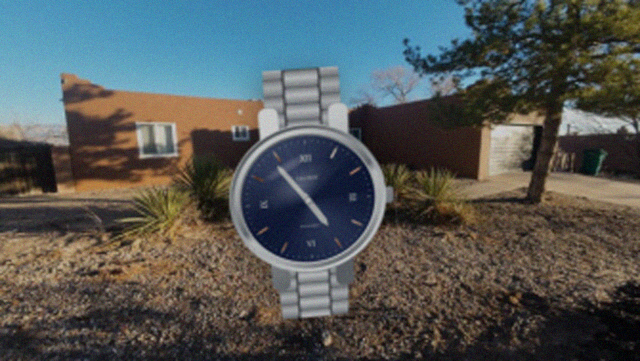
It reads 4h54
